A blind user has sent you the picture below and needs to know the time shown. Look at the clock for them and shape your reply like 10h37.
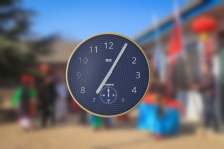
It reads 7h05
